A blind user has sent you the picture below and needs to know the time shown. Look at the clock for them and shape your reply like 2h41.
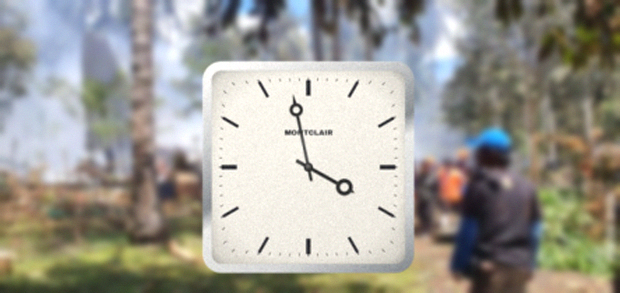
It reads 3h58
